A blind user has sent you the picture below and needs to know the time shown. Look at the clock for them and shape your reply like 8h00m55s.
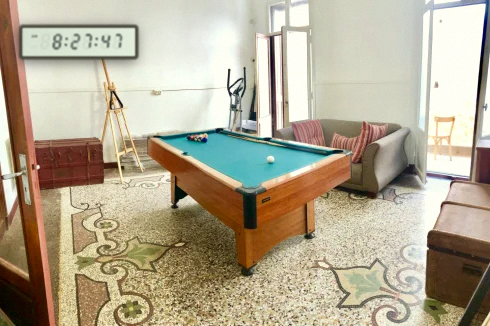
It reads 8h27m47s
